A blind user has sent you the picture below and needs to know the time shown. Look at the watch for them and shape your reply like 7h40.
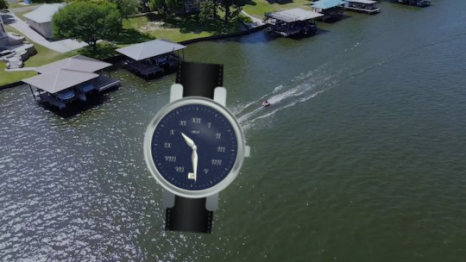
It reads 10h29
